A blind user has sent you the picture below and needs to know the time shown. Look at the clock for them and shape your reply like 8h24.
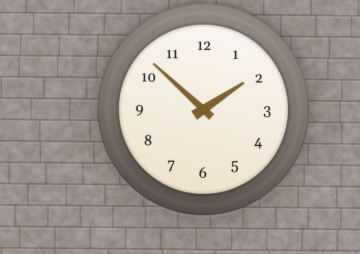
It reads 1h52
